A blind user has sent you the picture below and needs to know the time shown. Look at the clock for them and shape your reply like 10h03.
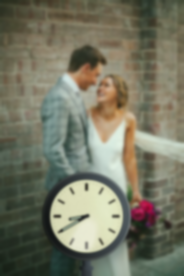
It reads 8h40
